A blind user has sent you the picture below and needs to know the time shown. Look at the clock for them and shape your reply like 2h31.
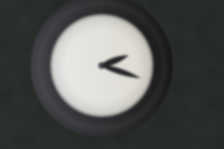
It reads 2h18
